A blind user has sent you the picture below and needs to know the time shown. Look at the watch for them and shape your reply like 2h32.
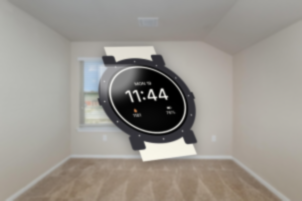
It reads 11h44
